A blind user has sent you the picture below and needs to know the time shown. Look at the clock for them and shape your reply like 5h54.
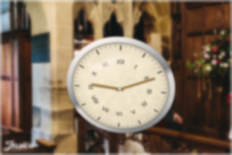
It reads 9h11
